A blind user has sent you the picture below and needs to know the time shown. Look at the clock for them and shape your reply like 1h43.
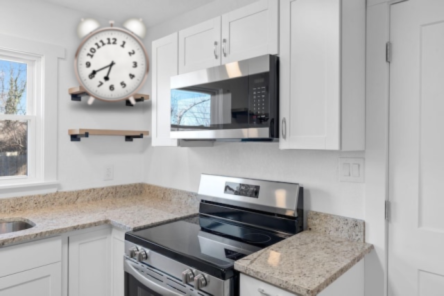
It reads 6h41
